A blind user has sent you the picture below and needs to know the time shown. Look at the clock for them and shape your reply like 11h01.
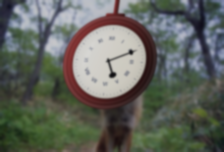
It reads 5h11
